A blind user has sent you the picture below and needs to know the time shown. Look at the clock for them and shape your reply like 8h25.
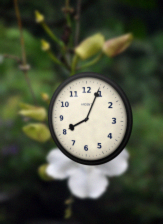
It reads 8h04
